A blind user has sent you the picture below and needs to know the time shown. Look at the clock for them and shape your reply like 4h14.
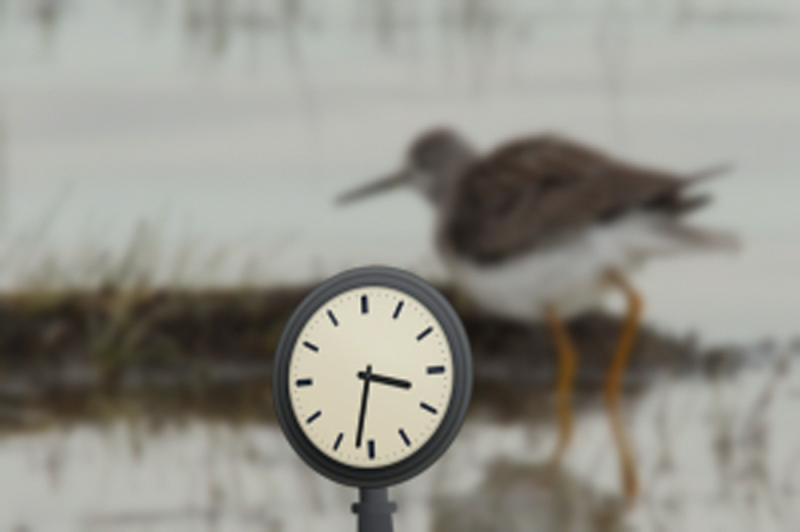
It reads 3h32
